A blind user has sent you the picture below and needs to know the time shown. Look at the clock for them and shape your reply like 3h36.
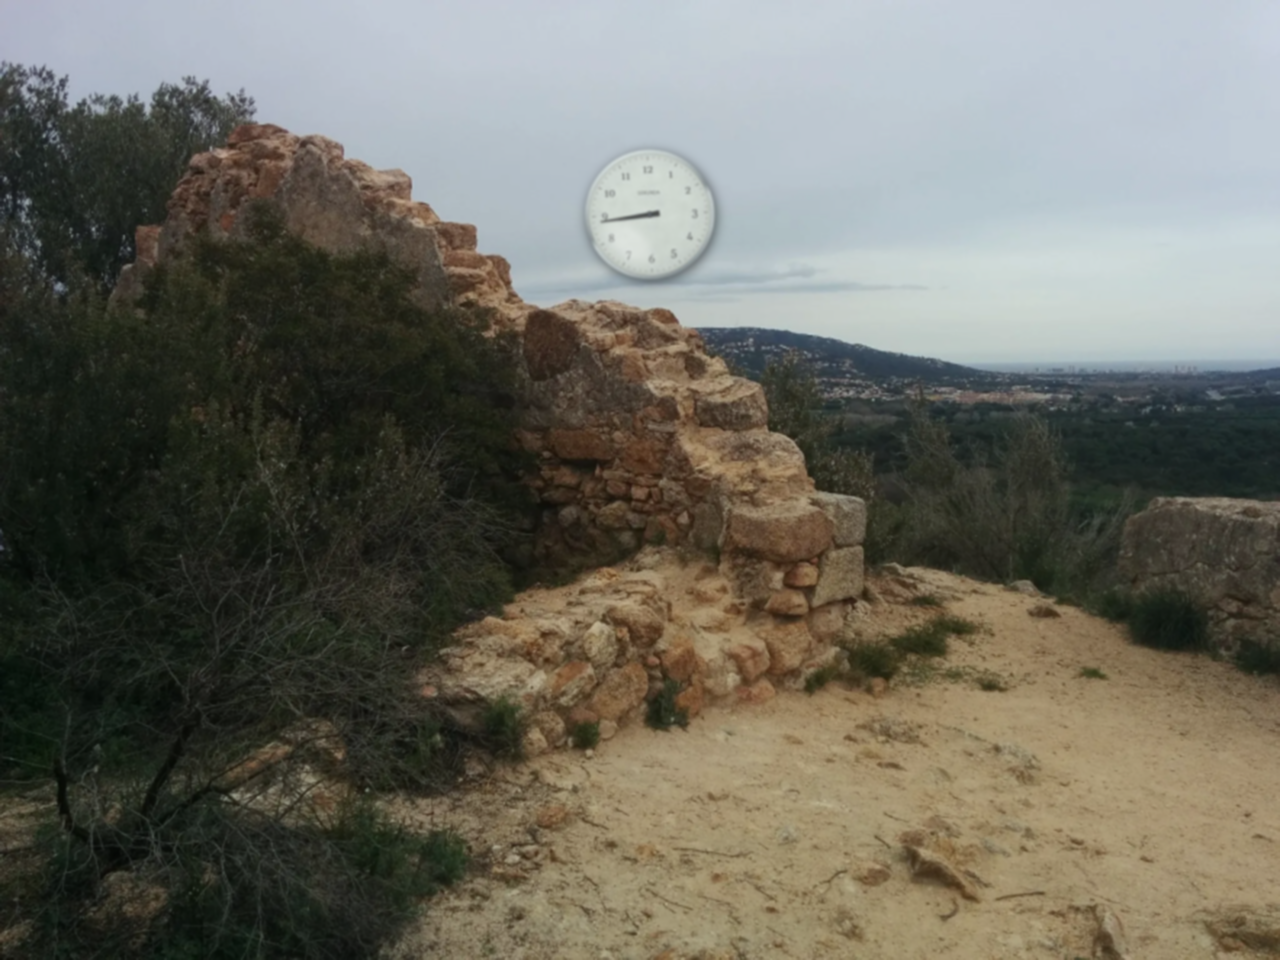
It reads 8h44
